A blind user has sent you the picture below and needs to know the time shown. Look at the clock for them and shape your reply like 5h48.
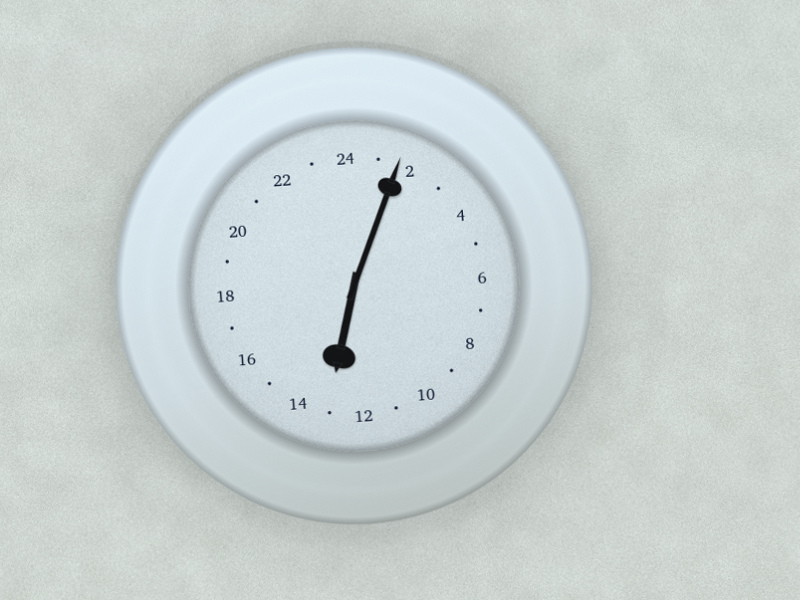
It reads 13h04
